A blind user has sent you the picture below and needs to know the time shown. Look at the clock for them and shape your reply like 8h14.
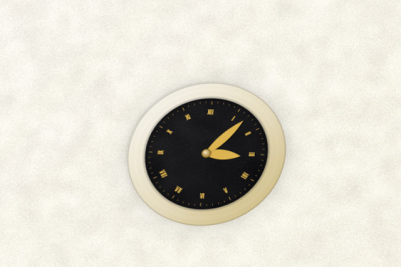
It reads 3h07
